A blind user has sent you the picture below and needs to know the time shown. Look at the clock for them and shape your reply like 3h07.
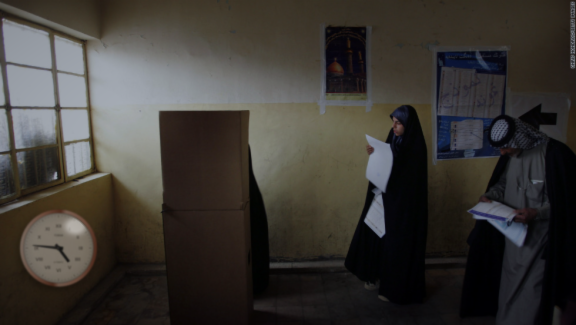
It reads 4h46
